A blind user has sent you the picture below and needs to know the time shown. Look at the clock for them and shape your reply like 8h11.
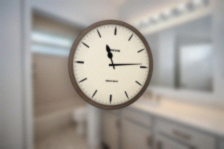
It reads 11h14
